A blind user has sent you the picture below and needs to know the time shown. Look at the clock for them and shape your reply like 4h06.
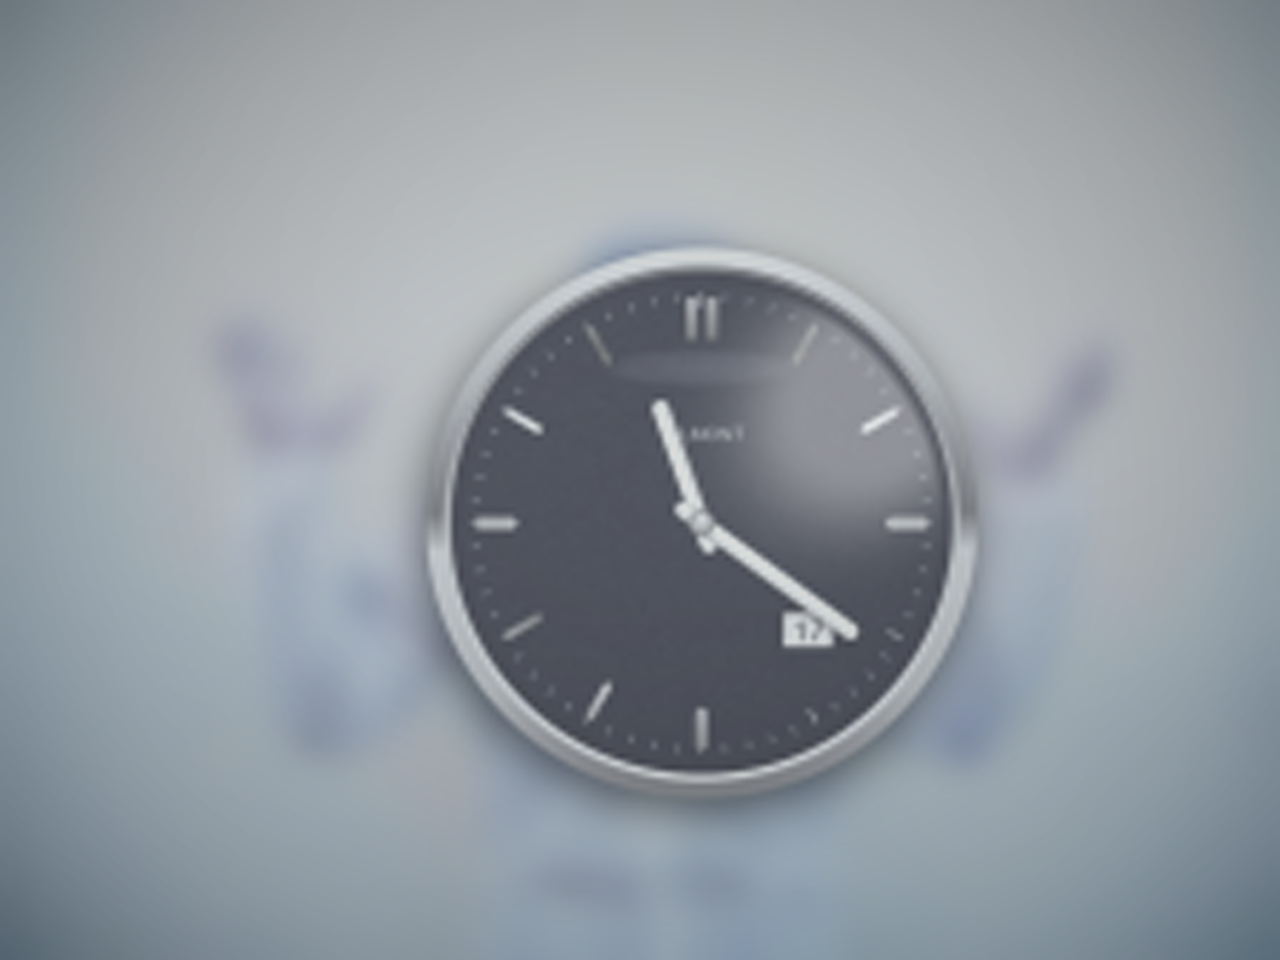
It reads 11h21
